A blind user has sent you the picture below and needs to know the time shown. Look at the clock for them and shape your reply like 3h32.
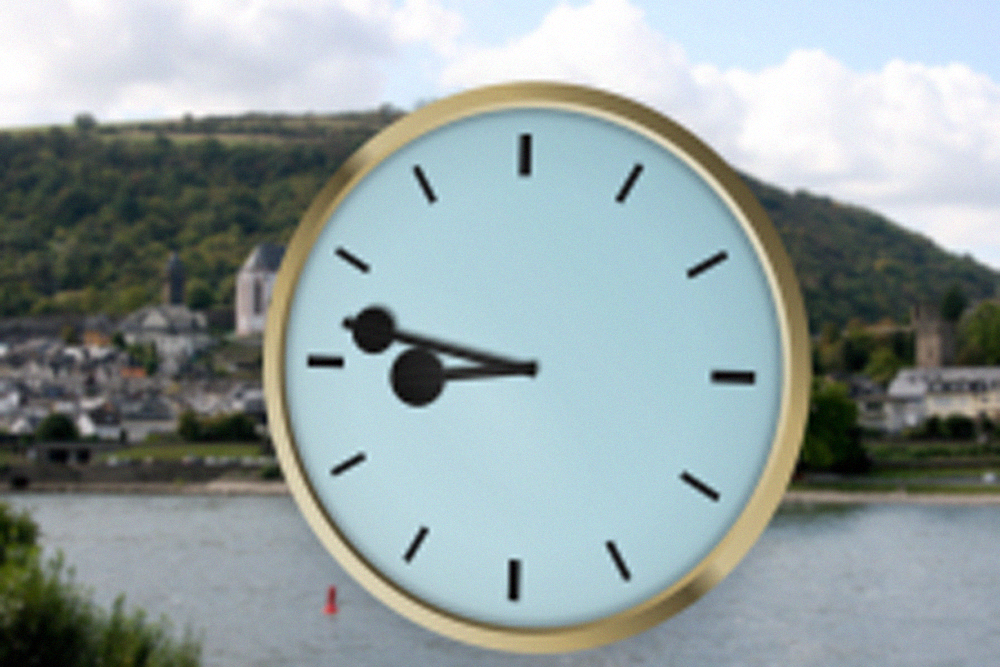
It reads 8h47
